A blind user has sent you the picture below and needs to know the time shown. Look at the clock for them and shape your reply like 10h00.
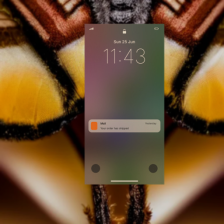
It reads 11h43
